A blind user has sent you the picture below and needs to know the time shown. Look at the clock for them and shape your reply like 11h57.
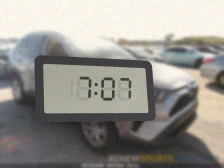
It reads 7h07
